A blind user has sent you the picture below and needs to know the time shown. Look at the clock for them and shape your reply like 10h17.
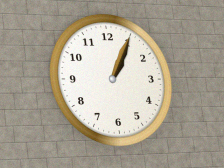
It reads 1h05
